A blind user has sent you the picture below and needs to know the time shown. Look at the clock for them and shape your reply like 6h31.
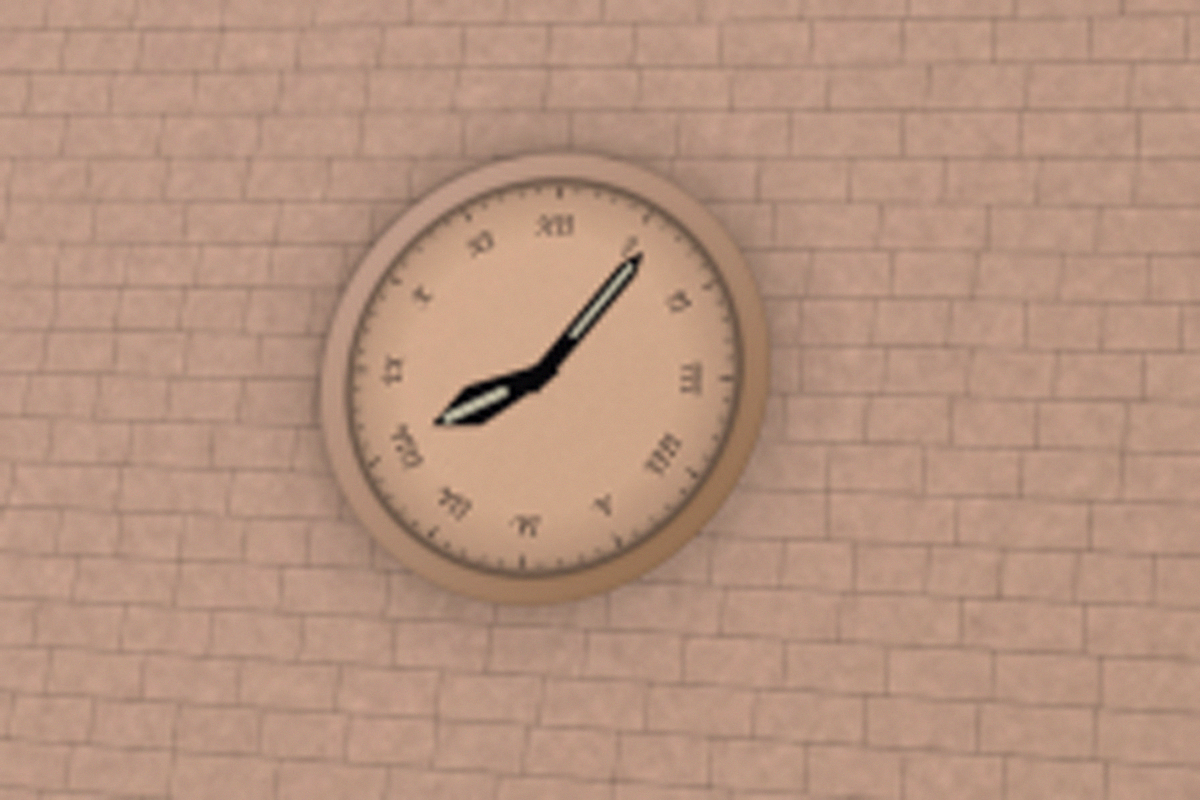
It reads 8h06
